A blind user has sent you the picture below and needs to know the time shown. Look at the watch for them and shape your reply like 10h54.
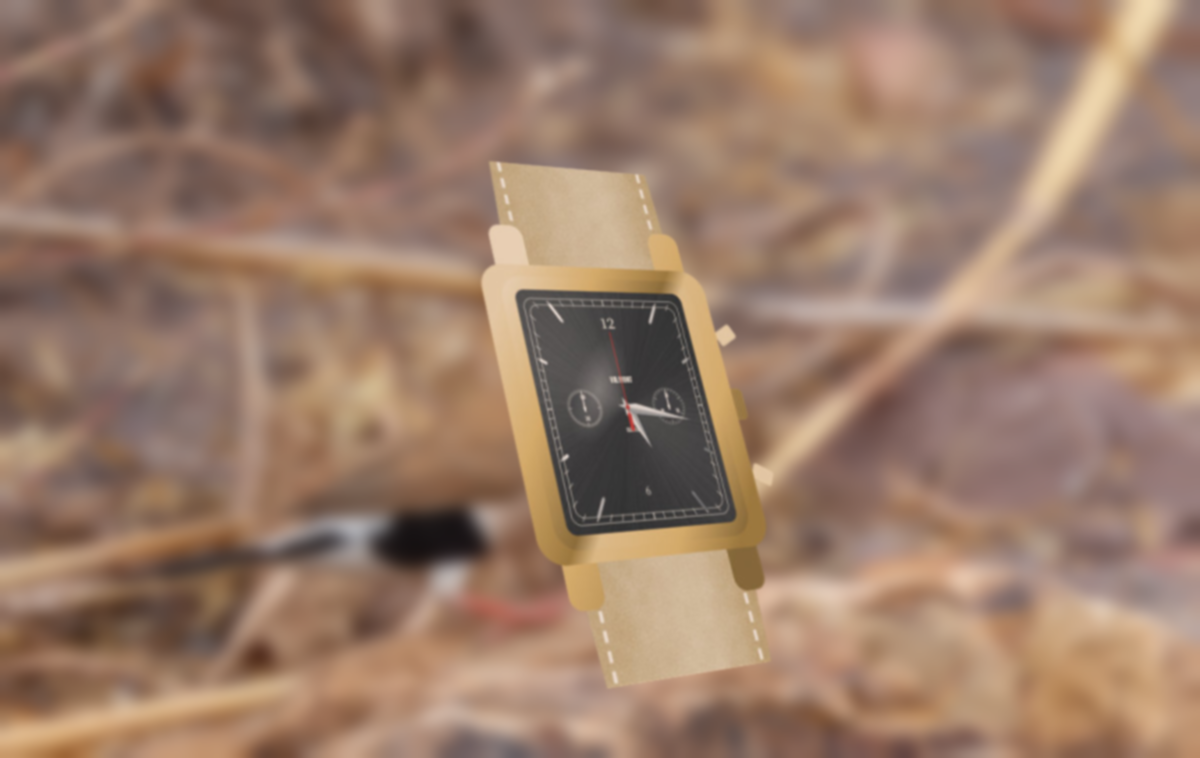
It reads 5h17
